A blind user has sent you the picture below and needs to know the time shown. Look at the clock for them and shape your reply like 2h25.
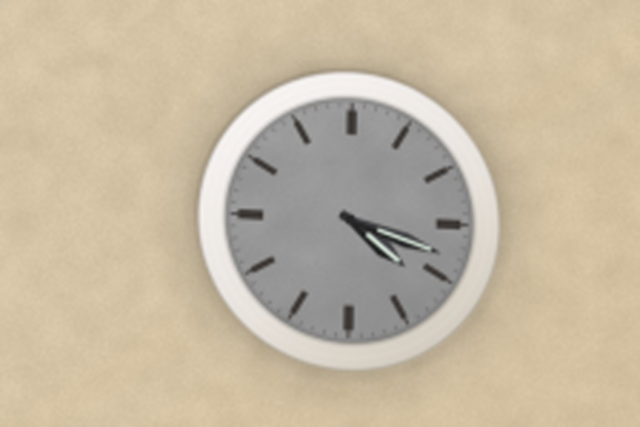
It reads 4h18
